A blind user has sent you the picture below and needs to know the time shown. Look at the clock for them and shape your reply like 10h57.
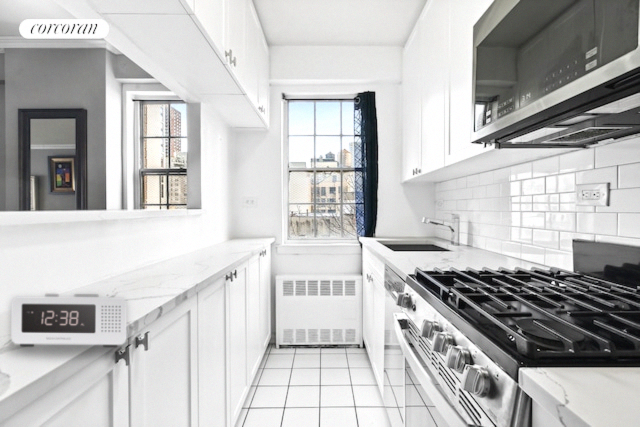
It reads 12h38
